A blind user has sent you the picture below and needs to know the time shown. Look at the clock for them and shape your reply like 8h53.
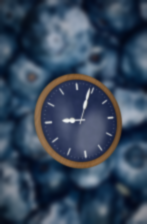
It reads 9h04
